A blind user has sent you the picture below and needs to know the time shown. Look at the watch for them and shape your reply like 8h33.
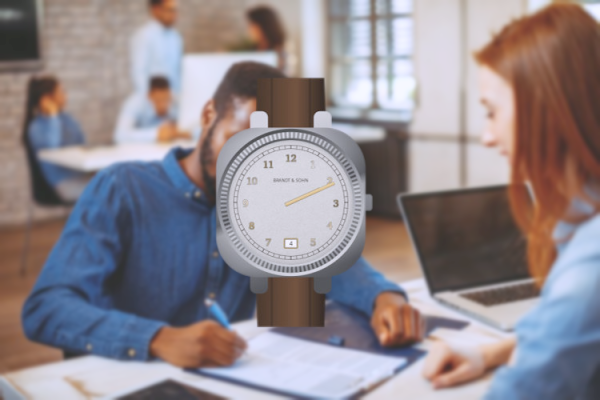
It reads 2h11
